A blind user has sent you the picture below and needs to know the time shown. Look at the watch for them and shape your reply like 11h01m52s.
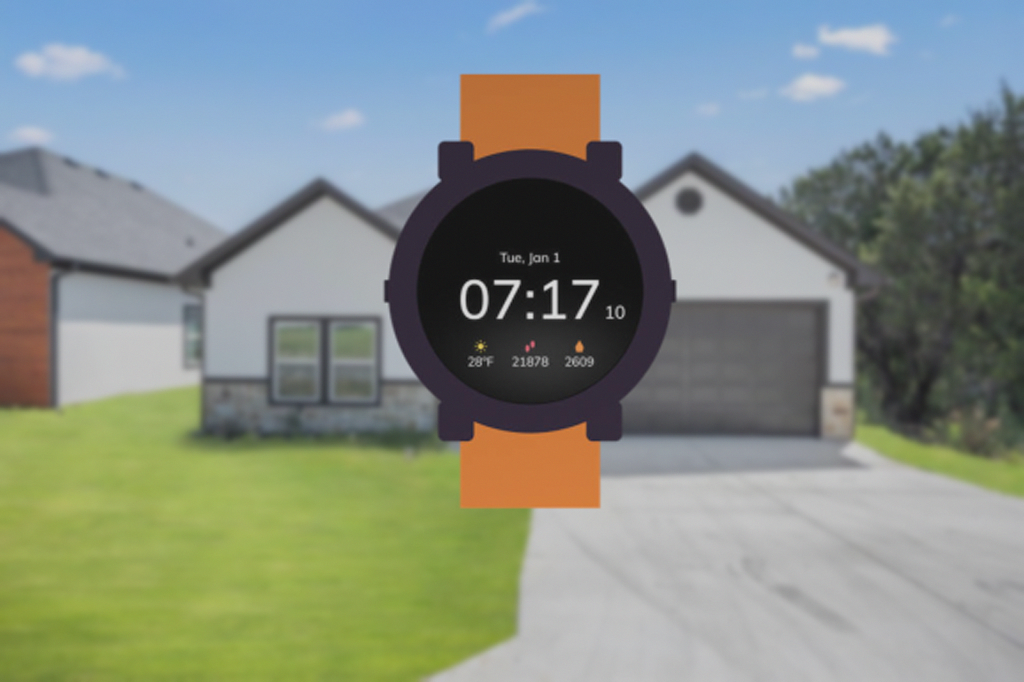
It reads 7h17m10s
